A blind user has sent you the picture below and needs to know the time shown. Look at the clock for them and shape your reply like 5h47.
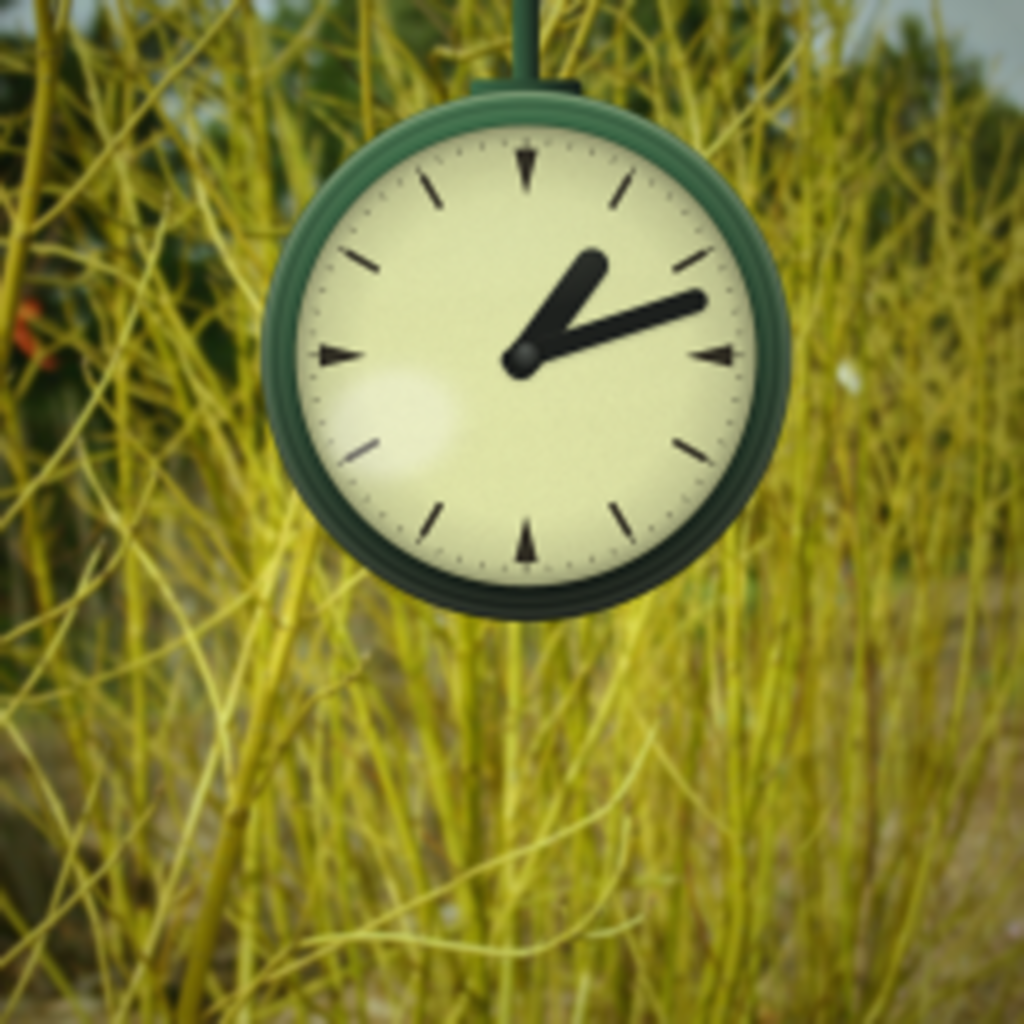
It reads 1h12
